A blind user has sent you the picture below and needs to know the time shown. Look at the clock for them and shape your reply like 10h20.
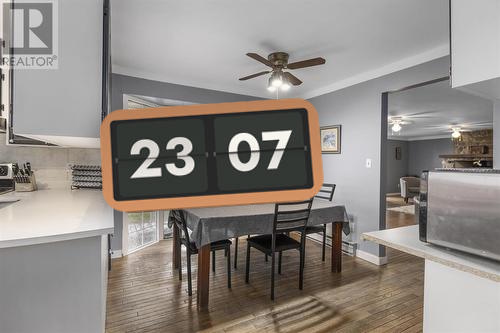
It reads 23h07
